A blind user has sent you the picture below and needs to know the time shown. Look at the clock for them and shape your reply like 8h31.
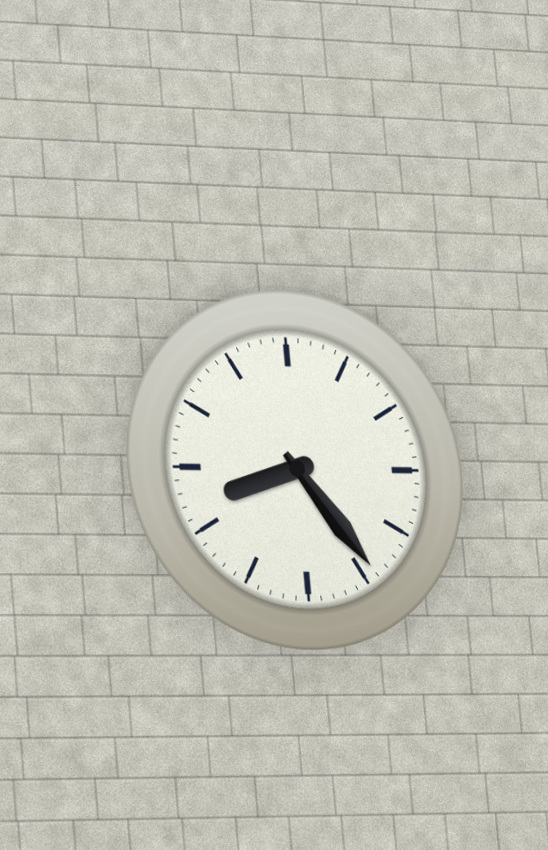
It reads 8h24
